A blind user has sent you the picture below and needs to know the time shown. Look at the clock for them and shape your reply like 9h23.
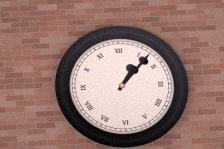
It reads 1h07
